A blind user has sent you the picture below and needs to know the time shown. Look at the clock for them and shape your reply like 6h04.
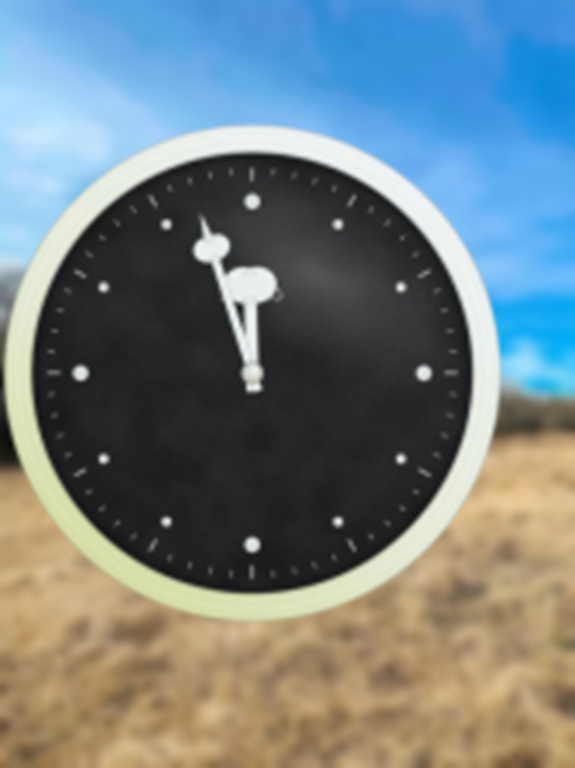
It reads 11h57
